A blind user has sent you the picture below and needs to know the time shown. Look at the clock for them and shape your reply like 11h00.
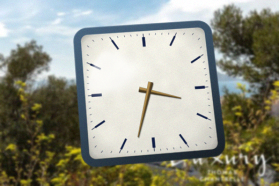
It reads 3h33
